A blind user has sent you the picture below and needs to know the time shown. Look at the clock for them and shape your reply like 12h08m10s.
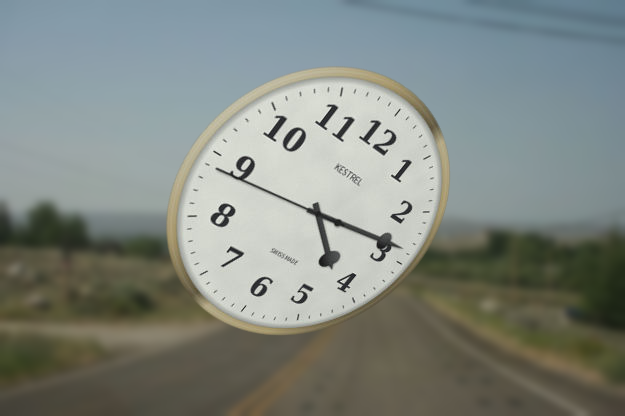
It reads 4h13m44s
